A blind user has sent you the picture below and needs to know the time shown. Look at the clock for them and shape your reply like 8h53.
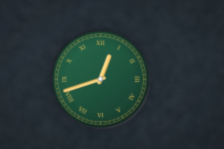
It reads 12h42
